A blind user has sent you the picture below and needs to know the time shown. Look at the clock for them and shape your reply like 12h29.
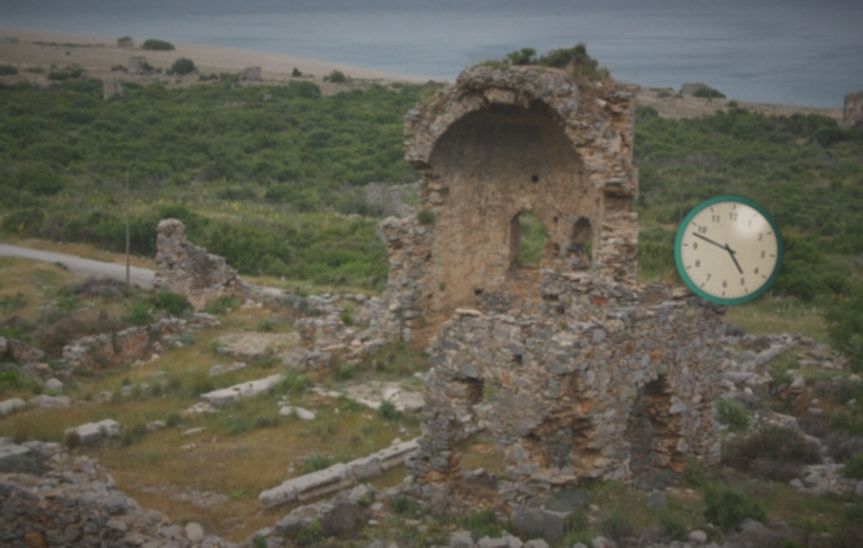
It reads 4h48
